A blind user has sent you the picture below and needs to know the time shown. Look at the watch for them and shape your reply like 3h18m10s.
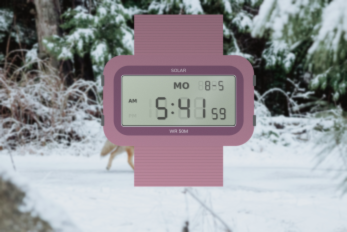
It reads 5h41m59s
